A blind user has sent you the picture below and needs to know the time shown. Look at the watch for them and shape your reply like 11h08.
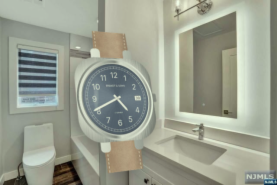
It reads 4h41
